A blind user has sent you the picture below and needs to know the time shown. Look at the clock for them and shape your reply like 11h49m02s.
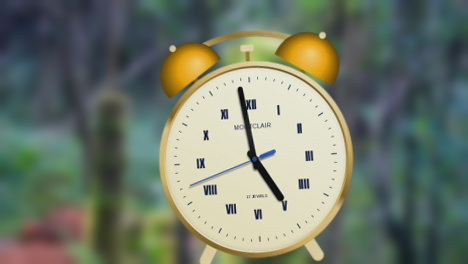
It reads 4h58m42s
